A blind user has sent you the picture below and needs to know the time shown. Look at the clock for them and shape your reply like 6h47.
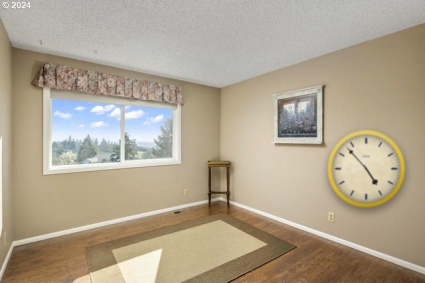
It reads 4h53
